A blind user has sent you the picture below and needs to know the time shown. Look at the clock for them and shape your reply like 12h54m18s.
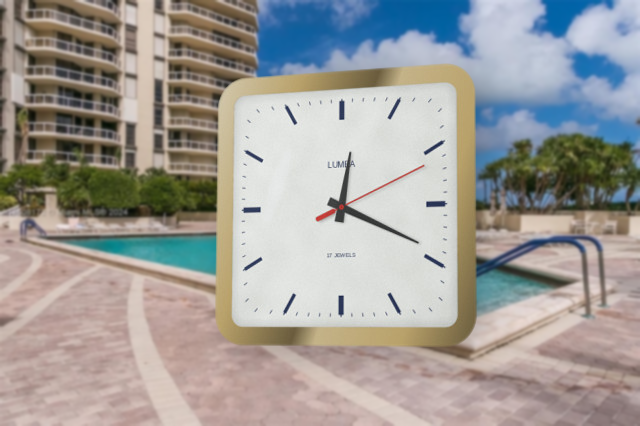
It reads 12h19m11s
